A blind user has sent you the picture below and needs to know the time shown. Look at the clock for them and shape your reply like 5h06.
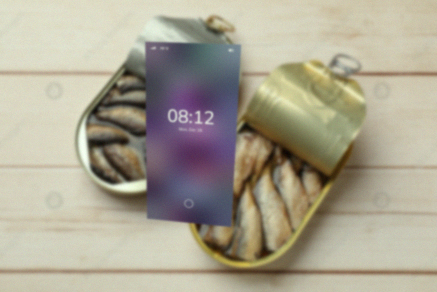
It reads 8h12
